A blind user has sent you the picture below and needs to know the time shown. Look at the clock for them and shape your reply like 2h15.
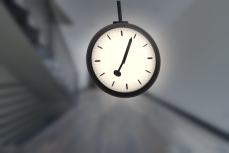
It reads 7h04
